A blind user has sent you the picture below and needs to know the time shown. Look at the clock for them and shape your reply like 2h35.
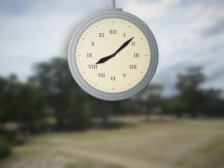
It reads 8h08
